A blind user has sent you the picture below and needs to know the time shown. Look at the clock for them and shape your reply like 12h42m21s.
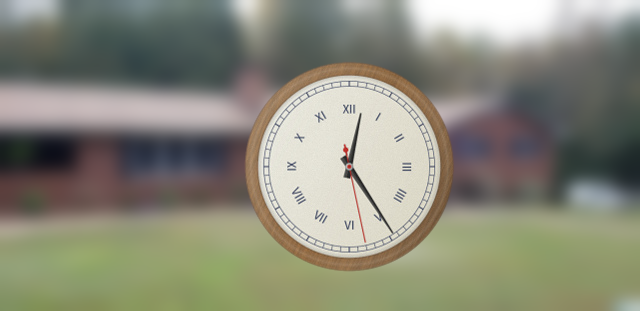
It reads 12h24m28s
